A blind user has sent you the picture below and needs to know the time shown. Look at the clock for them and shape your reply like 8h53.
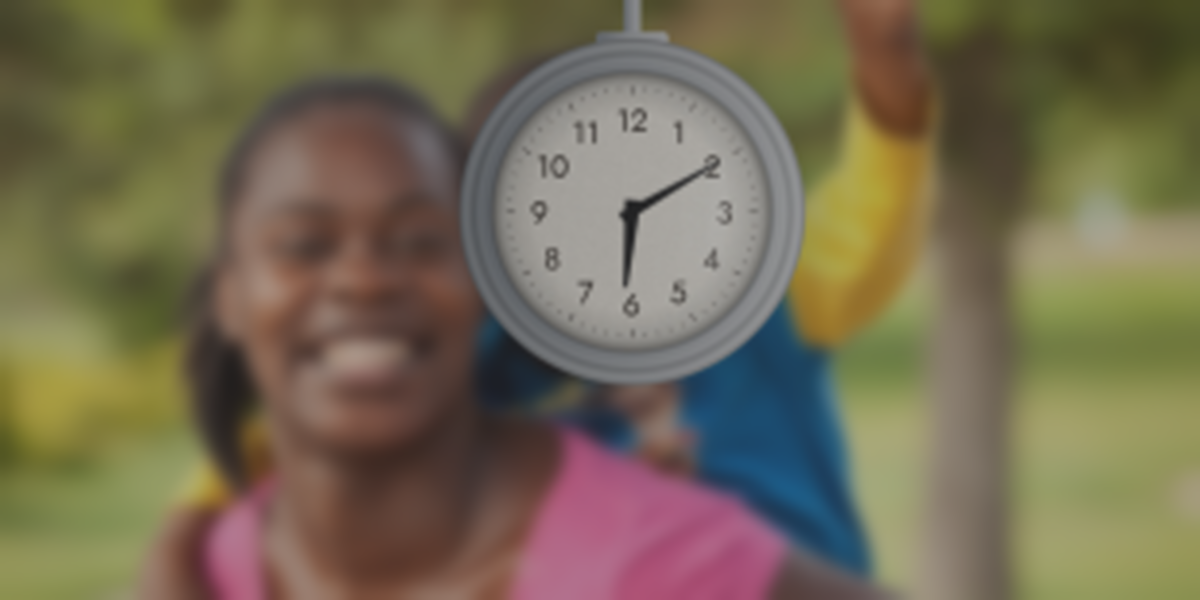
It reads 6h10
